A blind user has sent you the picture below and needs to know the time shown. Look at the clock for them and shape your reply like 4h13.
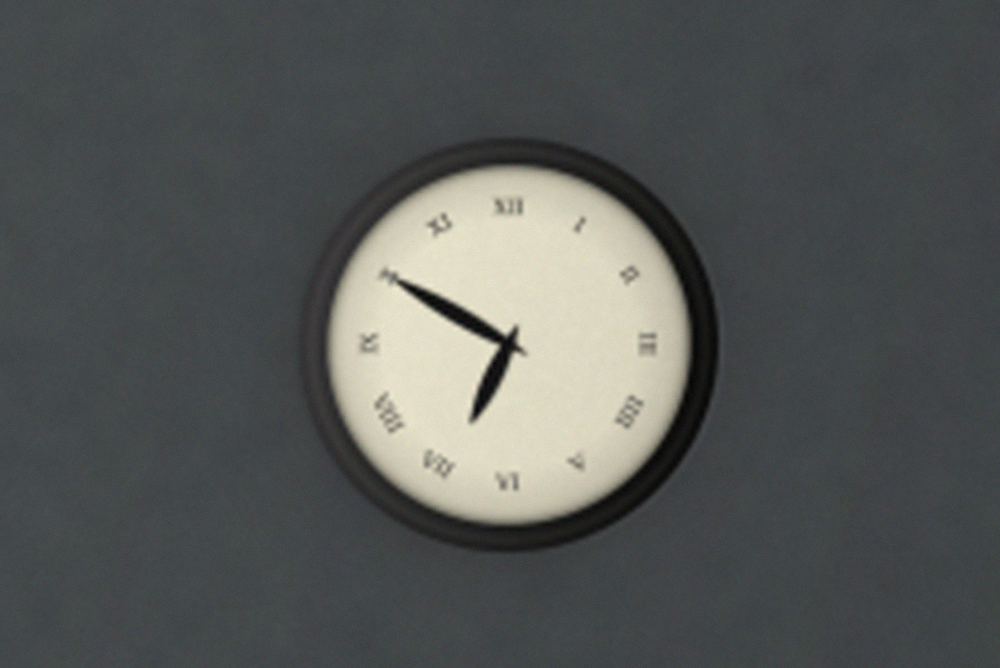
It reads 6h50
